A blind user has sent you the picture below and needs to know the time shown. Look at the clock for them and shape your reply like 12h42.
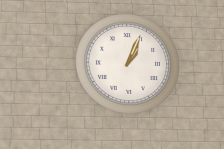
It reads 1h04
